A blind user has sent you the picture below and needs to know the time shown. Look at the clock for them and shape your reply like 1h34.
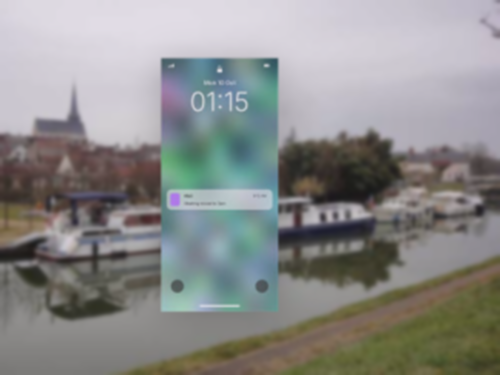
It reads 1h15
